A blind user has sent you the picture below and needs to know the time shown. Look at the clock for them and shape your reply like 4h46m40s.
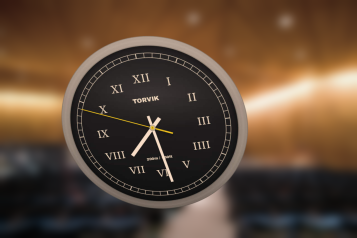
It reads 7h28m49s
